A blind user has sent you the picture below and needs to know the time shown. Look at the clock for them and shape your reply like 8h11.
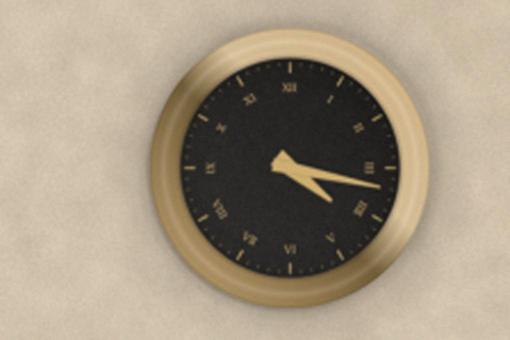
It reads 4h17
